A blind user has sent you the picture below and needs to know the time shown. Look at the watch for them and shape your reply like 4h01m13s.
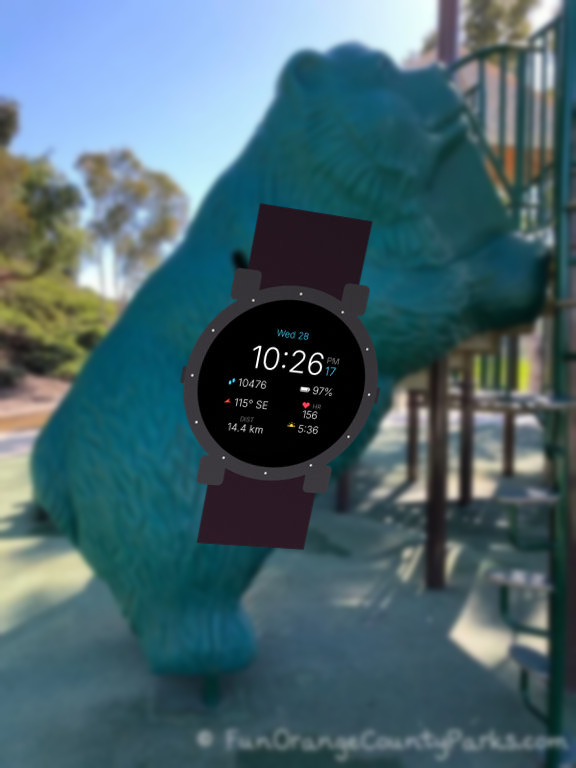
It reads 10h26m17s
